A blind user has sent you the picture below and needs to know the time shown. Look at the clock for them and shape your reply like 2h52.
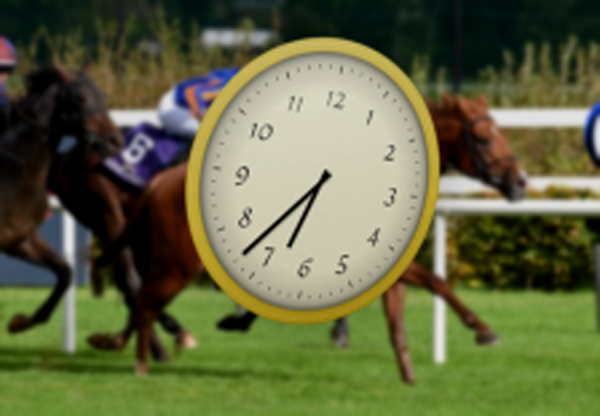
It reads 6h37
